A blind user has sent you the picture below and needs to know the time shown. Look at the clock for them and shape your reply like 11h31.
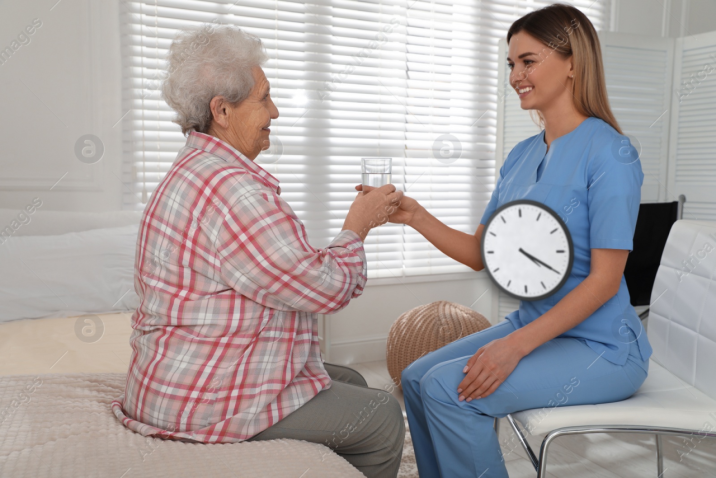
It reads 4h20
